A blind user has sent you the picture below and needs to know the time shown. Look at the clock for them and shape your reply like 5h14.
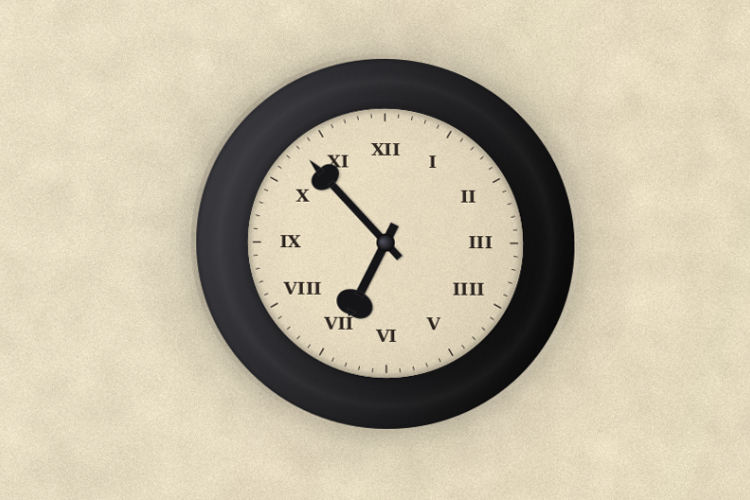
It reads 6h53
